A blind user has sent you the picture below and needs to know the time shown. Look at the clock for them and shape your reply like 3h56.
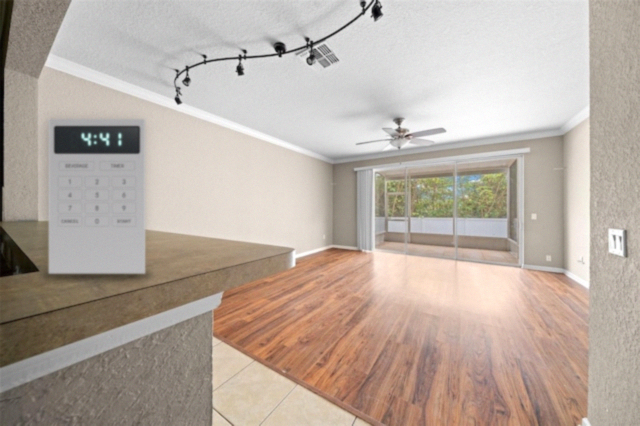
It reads 4h41
